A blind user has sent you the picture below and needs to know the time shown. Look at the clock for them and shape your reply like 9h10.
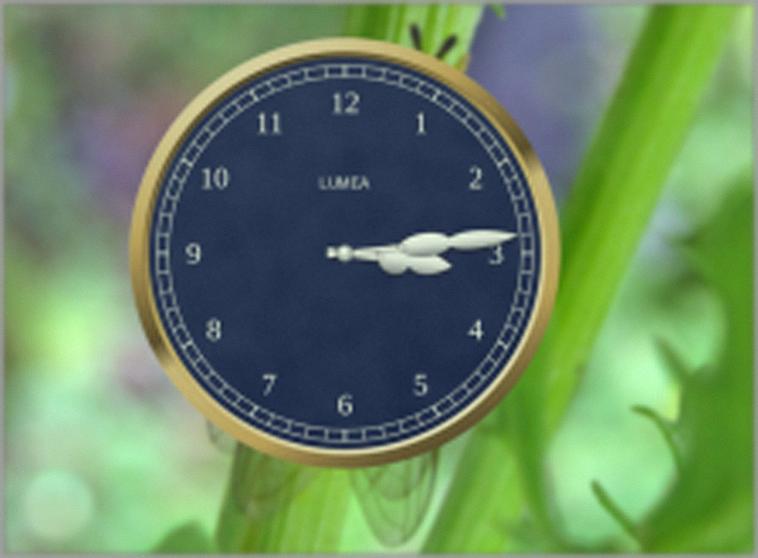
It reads 3h14
